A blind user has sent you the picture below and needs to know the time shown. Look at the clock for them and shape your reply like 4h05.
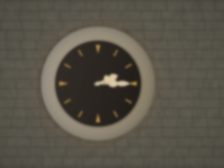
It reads 2h15
